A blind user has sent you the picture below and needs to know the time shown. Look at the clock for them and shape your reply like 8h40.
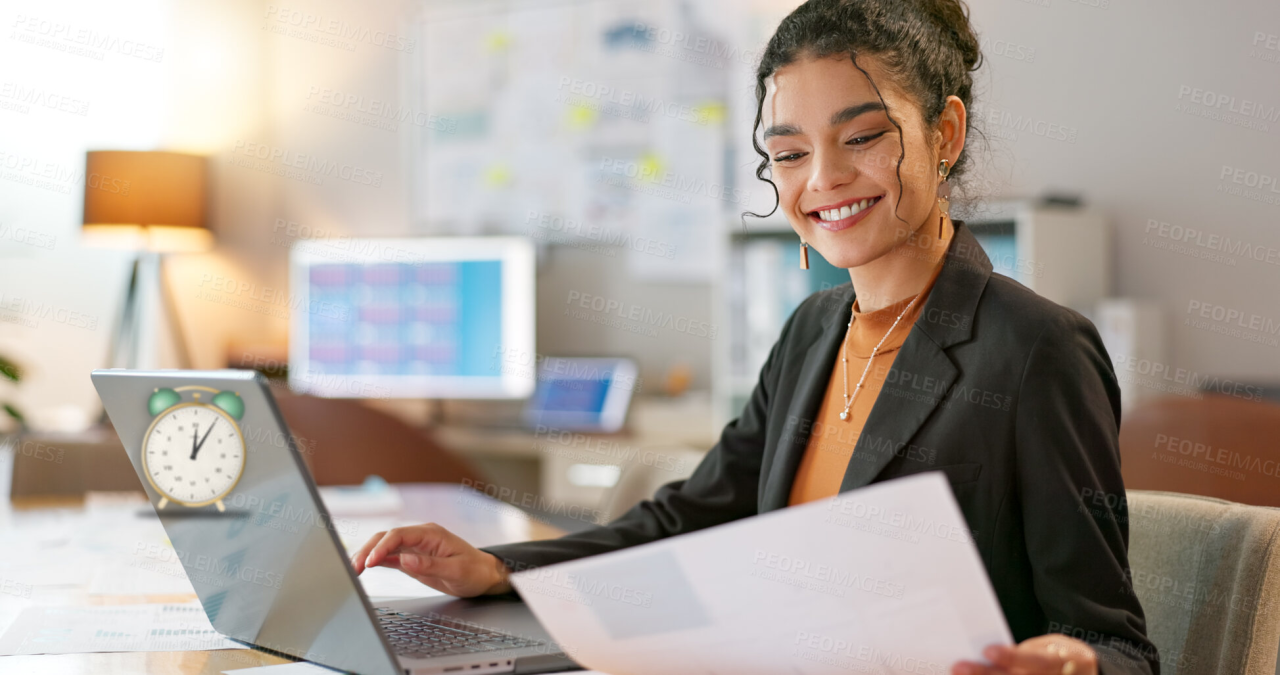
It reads 12h05
